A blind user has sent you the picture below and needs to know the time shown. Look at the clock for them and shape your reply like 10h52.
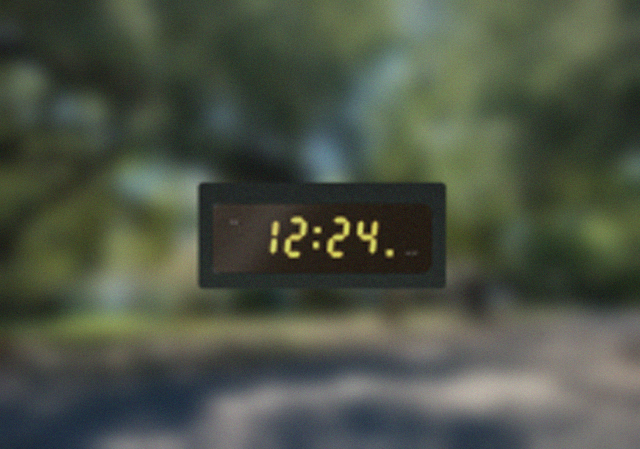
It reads 12h24
